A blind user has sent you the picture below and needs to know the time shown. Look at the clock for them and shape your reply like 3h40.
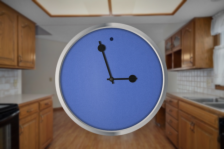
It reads 2h57
